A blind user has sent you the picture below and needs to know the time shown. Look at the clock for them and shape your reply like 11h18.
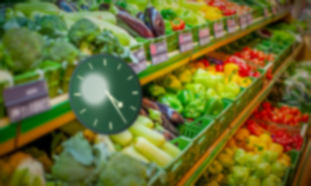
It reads 4h25
